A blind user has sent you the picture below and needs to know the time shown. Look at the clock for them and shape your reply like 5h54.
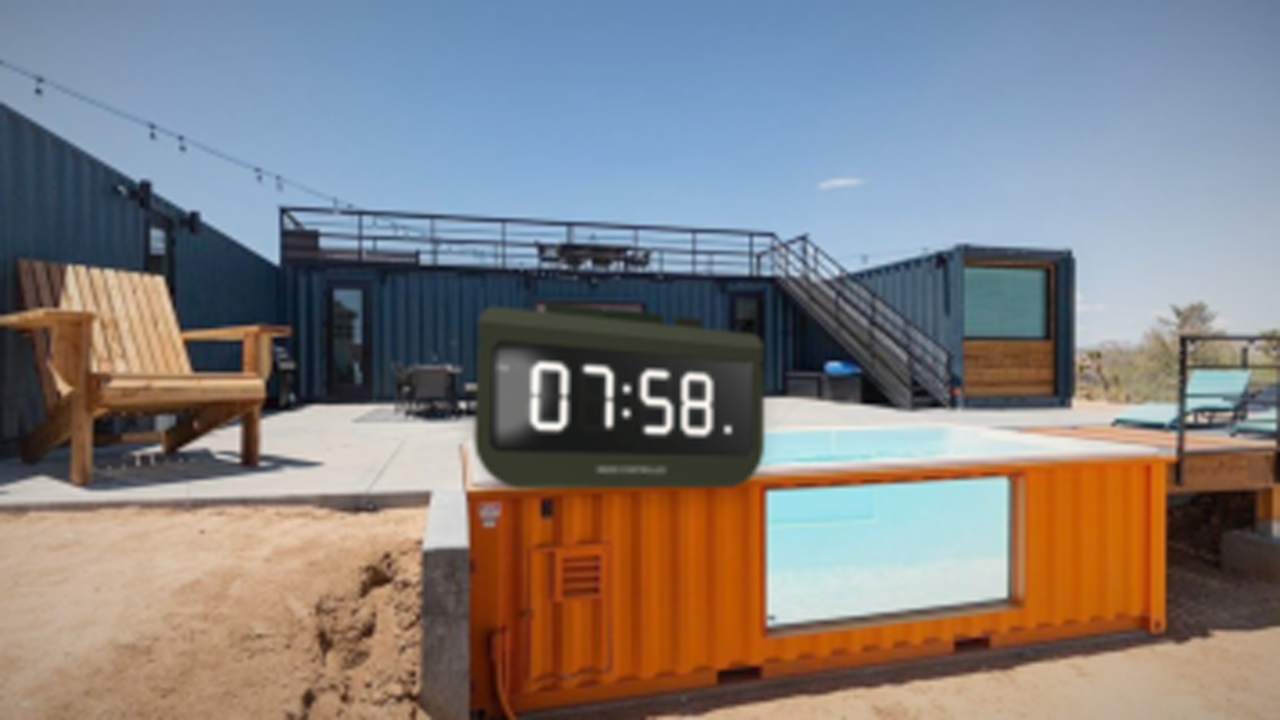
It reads 7h58
